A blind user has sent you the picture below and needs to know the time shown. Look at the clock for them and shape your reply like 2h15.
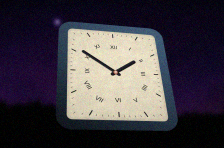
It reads 1h51
